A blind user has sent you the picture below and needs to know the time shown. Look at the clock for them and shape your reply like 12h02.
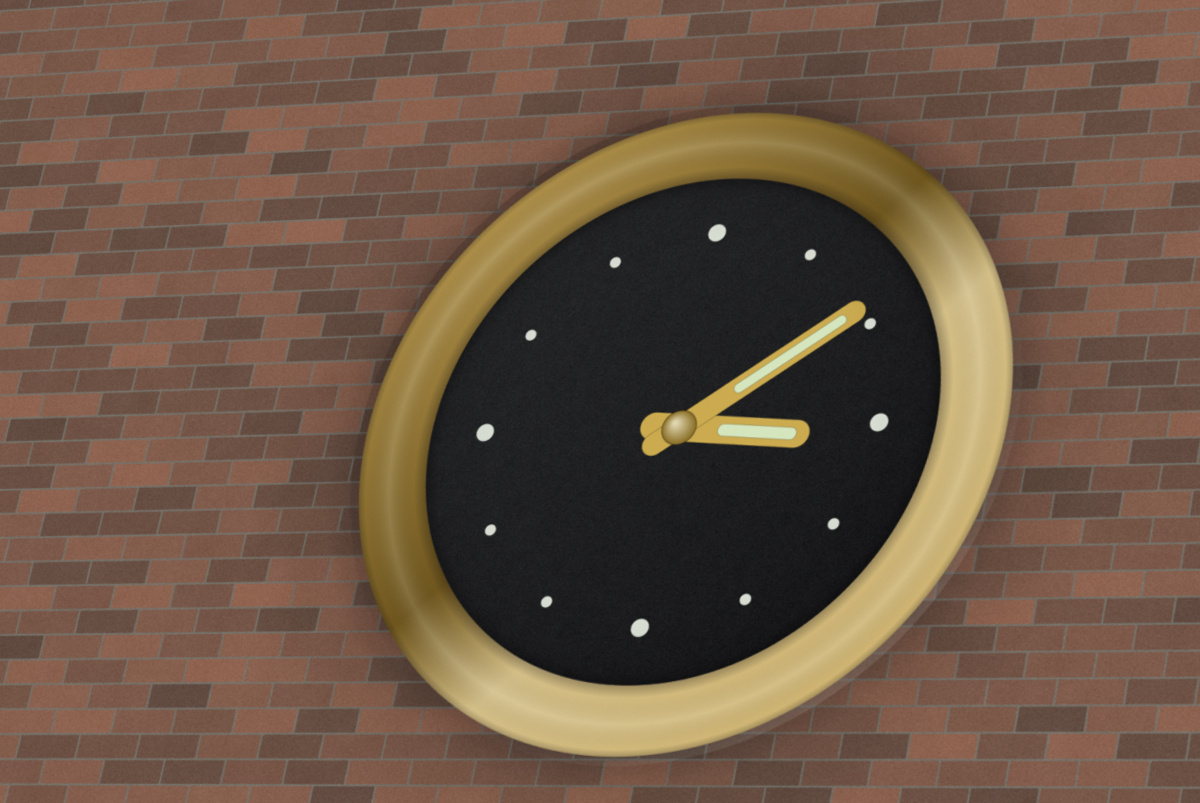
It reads 3h09
